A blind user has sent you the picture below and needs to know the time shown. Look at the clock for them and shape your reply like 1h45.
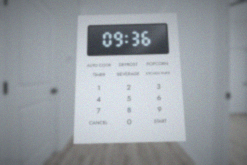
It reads 9h36
